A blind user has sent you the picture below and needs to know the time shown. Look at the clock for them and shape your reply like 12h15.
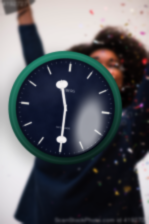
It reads 11h30
